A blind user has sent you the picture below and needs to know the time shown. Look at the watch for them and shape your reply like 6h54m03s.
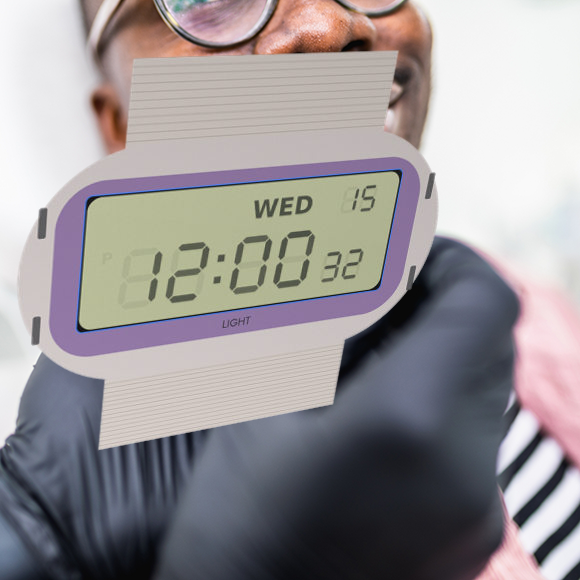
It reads 12h00m32s
